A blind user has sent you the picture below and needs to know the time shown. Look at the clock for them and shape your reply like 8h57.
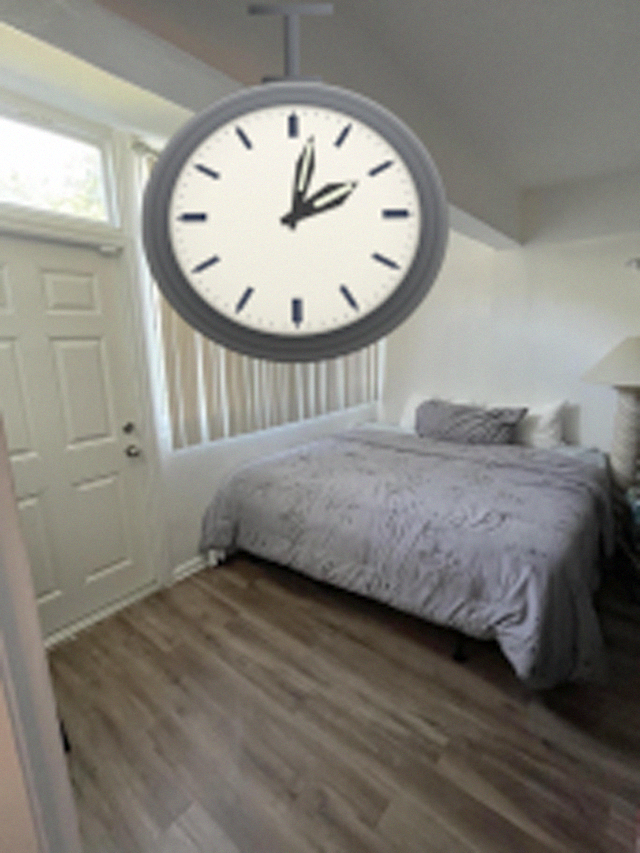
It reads 2h02
